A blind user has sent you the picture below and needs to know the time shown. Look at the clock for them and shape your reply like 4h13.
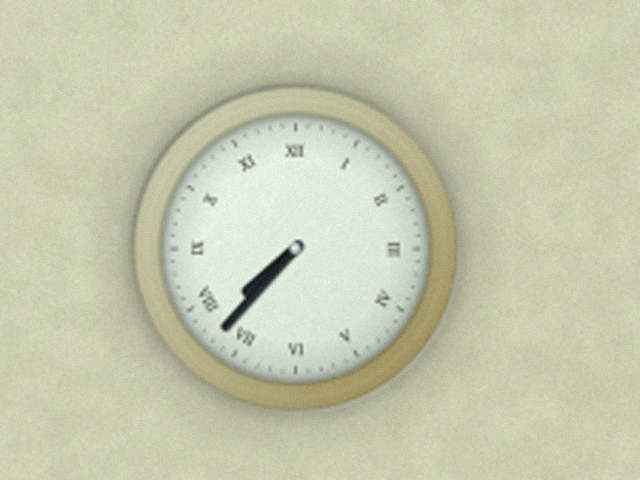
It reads 7h37
